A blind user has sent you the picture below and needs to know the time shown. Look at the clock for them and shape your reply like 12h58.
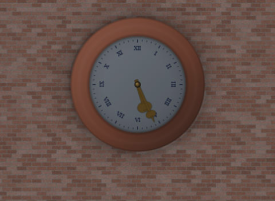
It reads 5h26
